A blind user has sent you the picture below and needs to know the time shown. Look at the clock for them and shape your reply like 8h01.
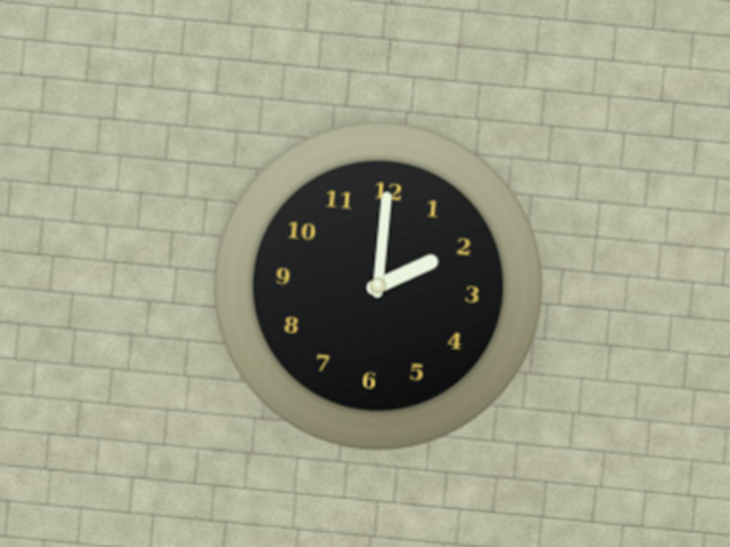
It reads 2h00
